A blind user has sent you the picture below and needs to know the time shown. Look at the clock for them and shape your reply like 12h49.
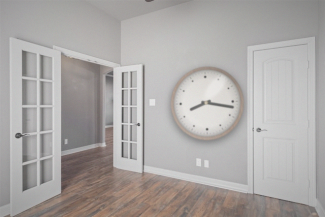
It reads 8h17
